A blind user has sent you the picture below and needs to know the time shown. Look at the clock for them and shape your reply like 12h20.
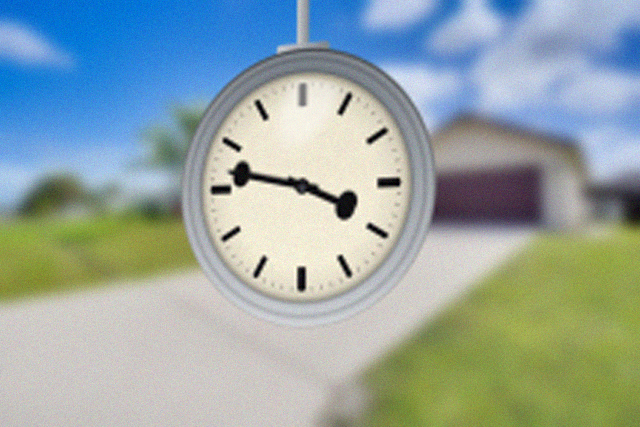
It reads 3h47
